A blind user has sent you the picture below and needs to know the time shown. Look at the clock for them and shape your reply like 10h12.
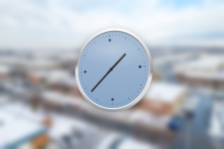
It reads 1h38
